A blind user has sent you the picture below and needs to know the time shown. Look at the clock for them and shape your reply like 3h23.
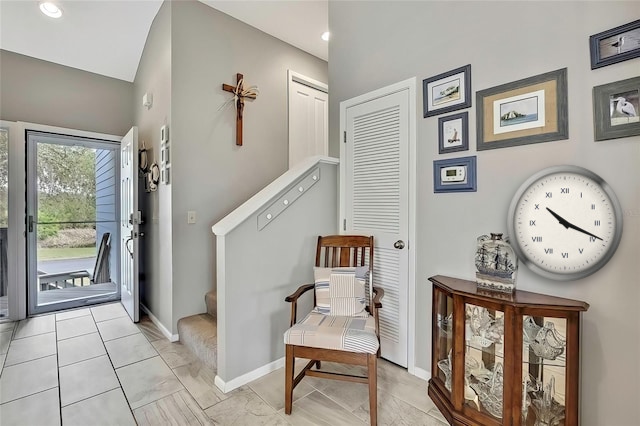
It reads 10h19
